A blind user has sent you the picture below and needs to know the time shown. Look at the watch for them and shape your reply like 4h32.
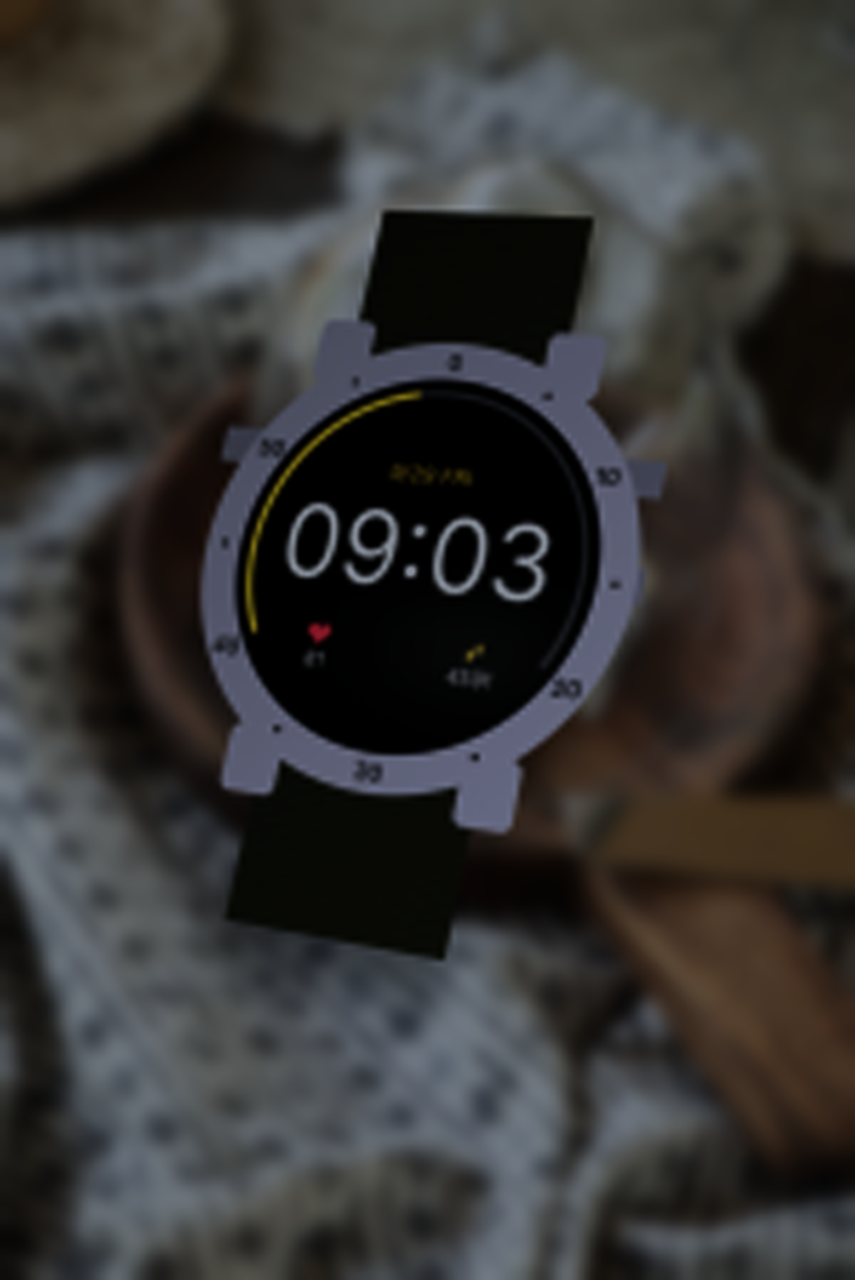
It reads 9h03
